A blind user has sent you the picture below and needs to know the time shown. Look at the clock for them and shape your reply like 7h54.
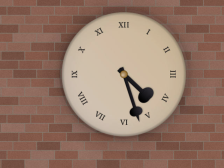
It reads 4h27
